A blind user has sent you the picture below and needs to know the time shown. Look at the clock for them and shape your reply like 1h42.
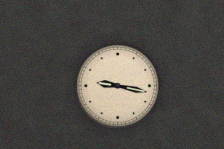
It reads 9h17
